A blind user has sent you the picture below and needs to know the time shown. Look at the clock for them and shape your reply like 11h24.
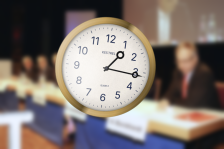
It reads 1h16
